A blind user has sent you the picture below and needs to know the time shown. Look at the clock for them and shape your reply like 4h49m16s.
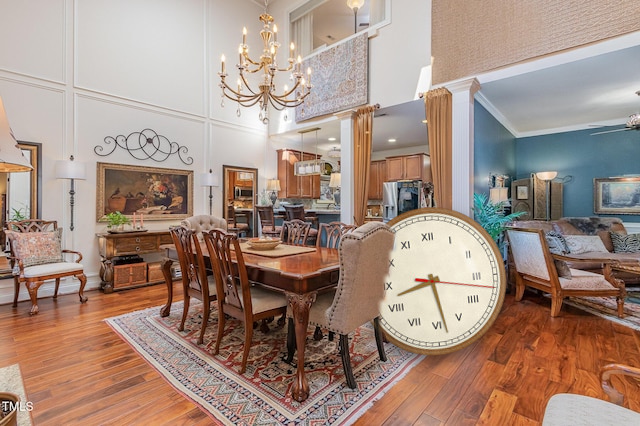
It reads 8h28m17s
